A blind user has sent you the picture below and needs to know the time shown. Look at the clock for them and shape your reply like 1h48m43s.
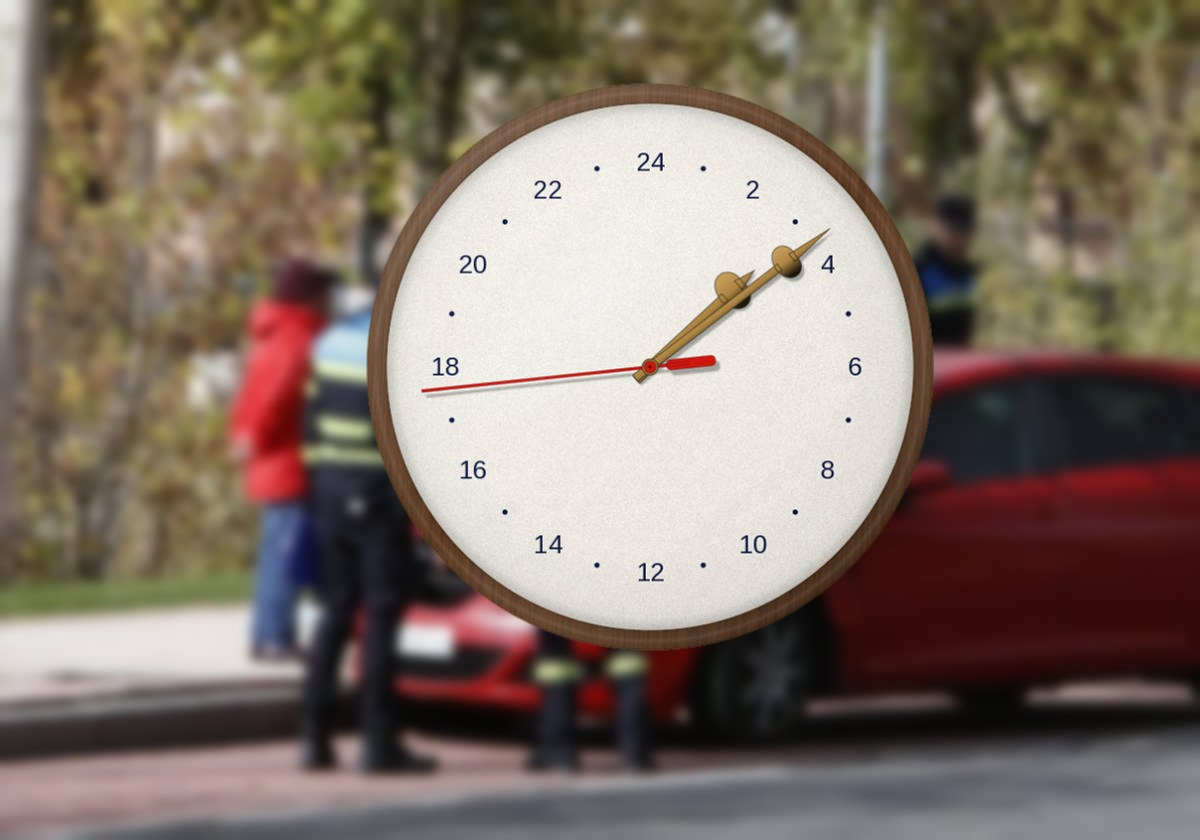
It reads 3h08m44s
